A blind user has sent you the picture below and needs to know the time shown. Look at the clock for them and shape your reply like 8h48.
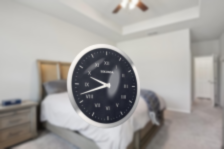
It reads 9h42
